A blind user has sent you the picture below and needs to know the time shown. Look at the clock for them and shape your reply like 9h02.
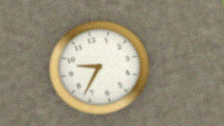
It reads 9h37
